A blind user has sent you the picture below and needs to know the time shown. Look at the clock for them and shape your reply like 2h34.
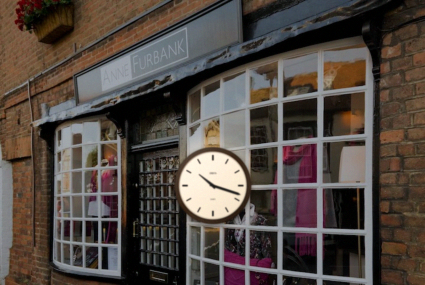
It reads 10h18
